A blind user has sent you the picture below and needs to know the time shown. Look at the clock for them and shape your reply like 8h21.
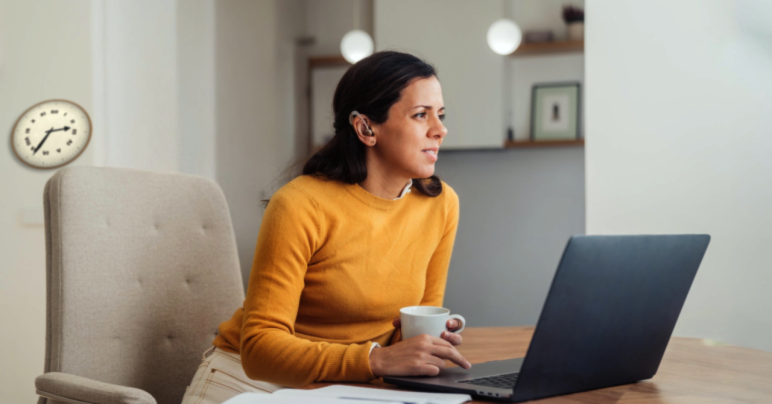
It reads 2h34
